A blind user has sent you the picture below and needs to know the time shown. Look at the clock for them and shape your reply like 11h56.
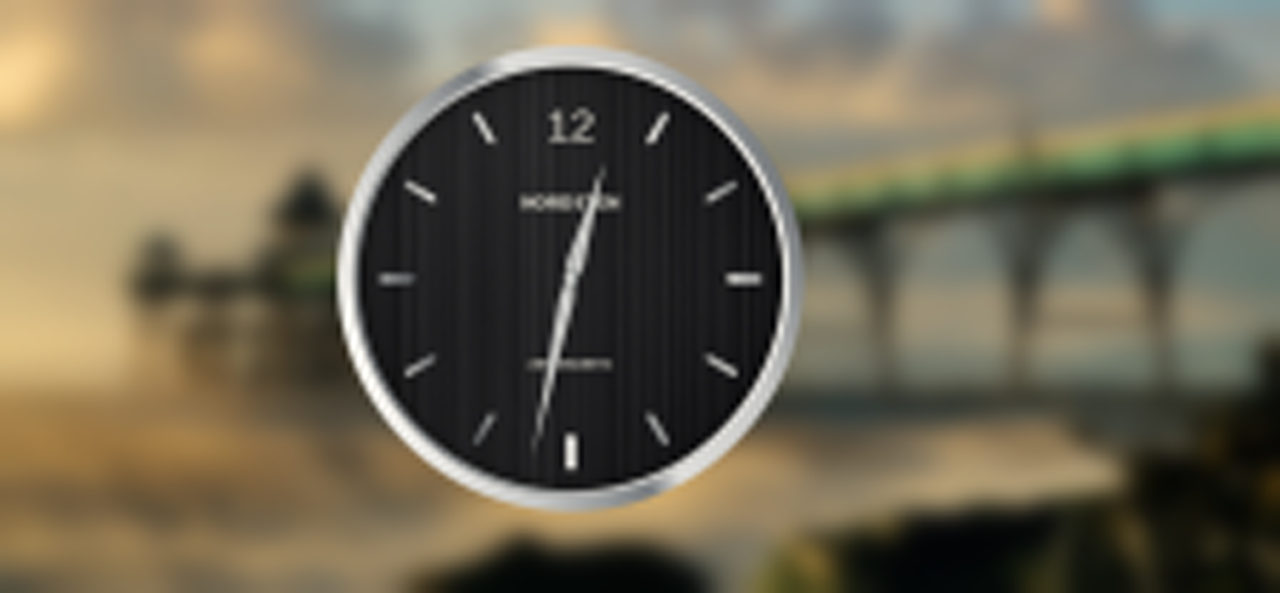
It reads 12h32
